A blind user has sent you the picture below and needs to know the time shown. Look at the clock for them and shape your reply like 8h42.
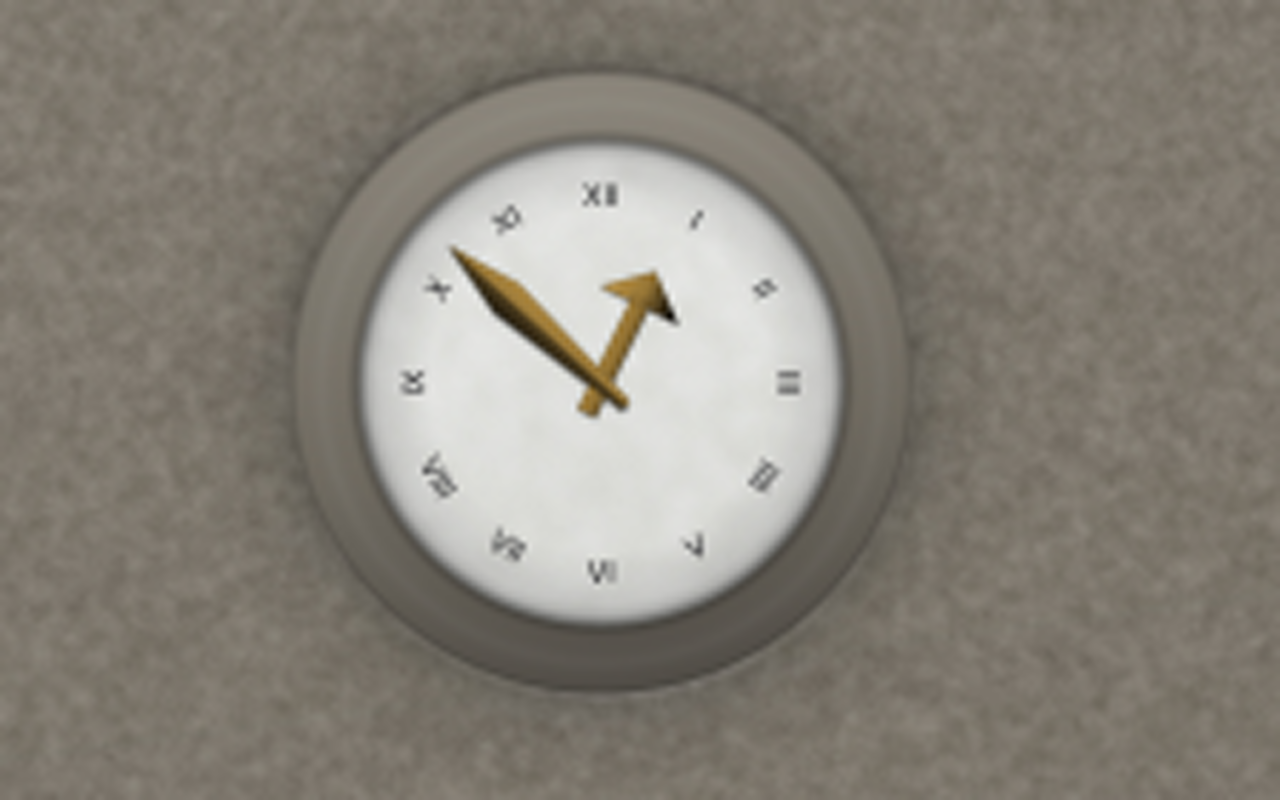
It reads 12h52
